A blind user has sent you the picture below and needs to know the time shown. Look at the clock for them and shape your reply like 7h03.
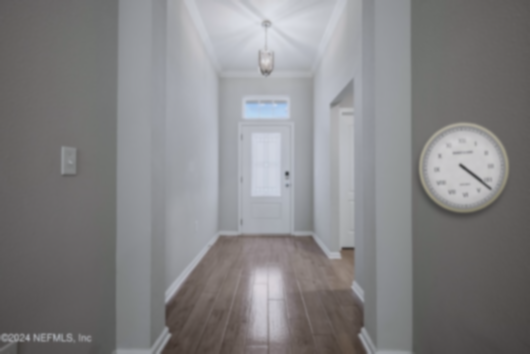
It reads 4h22
